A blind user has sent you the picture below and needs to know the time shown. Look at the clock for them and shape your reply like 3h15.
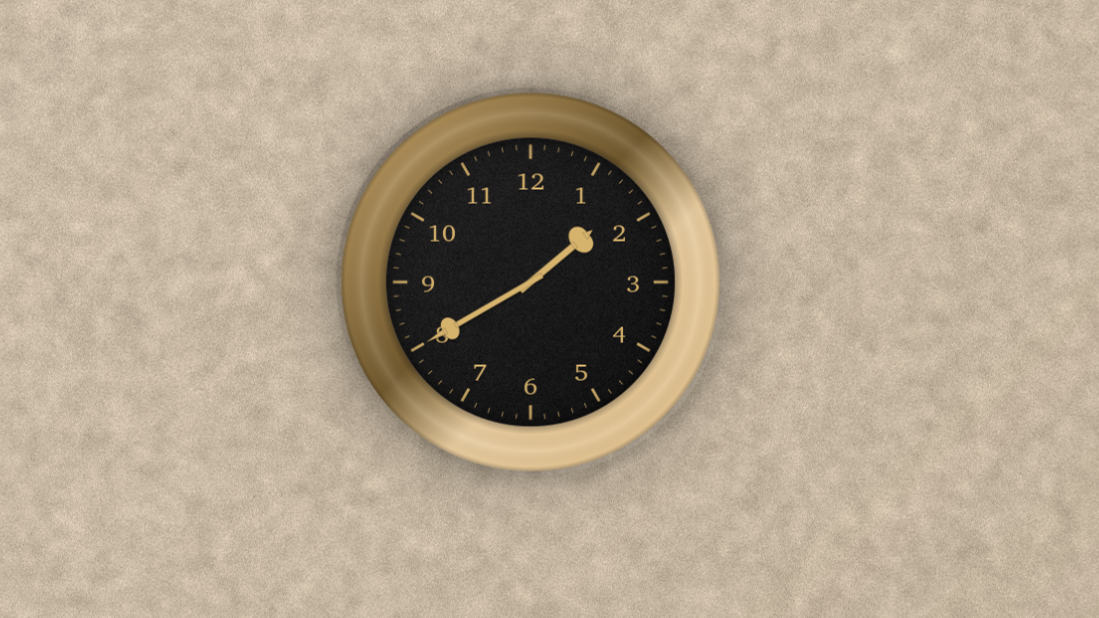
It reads 1h40
